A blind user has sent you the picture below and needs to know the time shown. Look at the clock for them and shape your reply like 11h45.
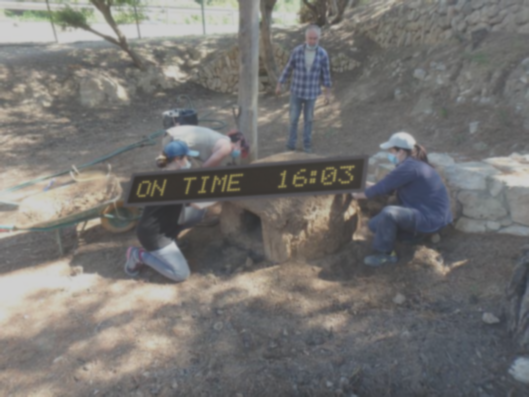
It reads 16h03
